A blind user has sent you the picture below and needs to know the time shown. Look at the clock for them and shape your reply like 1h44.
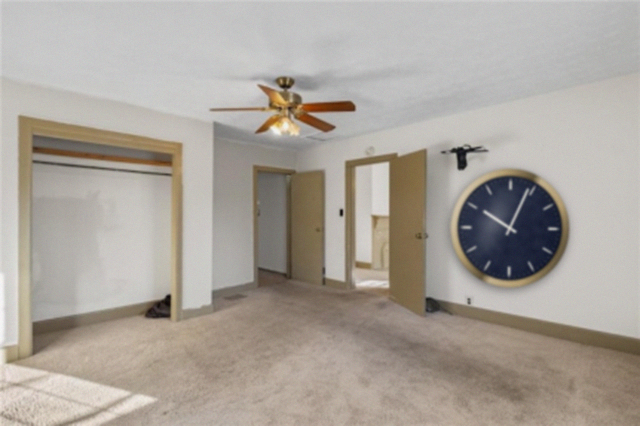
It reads 10h04
